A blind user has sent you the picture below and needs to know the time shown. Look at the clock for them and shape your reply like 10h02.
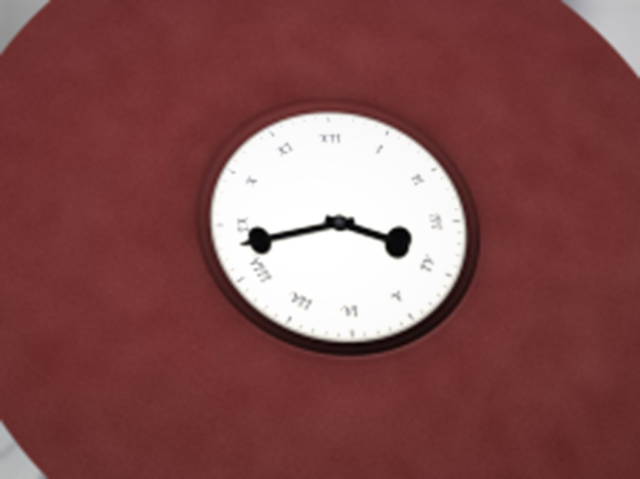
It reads 3h43
